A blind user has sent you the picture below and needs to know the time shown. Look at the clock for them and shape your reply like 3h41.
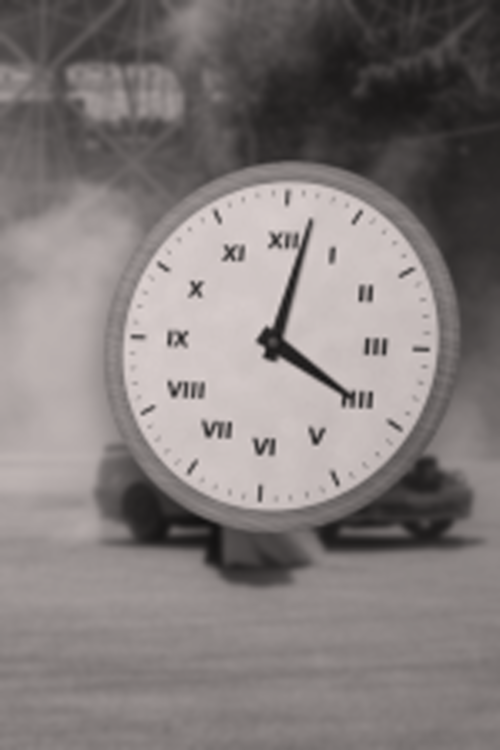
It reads 4h02
